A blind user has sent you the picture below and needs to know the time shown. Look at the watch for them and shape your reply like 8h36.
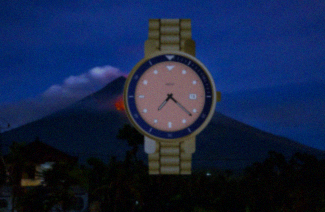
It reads 7h22
